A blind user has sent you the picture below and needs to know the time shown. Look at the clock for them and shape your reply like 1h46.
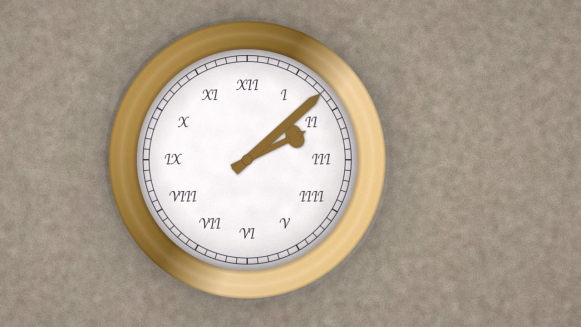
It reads 2h08
